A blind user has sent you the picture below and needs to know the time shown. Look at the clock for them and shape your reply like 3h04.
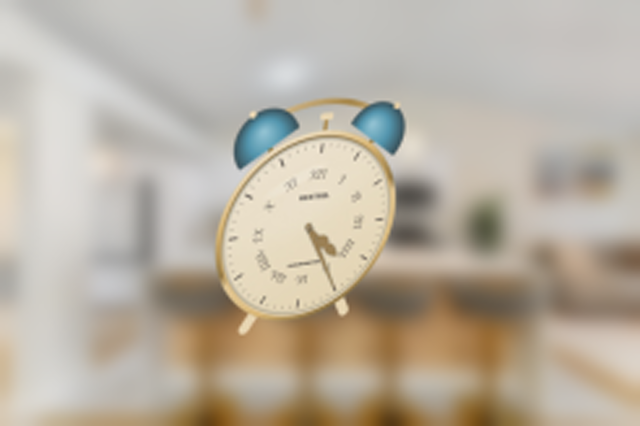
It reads 4h25
